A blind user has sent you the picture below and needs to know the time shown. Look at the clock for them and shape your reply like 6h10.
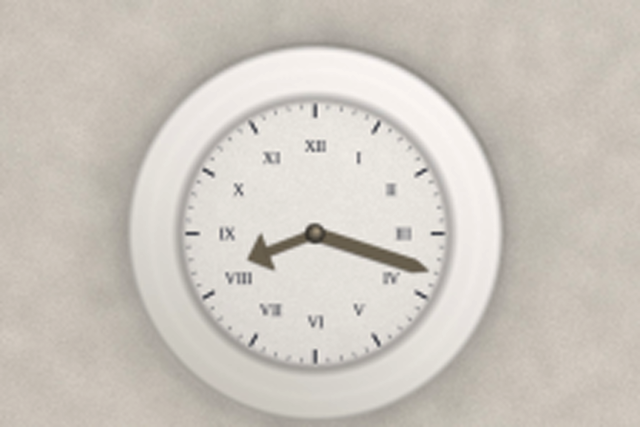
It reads 8h18
